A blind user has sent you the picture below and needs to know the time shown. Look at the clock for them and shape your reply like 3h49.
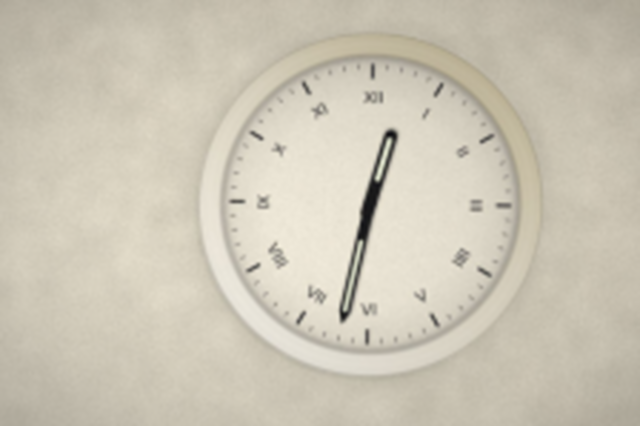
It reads 12h32
